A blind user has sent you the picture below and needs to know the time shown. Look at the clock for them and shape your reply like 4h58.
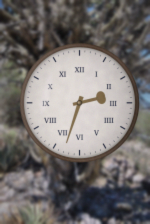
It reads 2h33
